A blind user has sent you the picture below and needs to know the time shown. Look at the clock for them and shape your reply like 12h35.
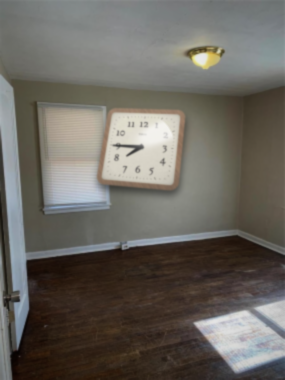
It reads 7h45
